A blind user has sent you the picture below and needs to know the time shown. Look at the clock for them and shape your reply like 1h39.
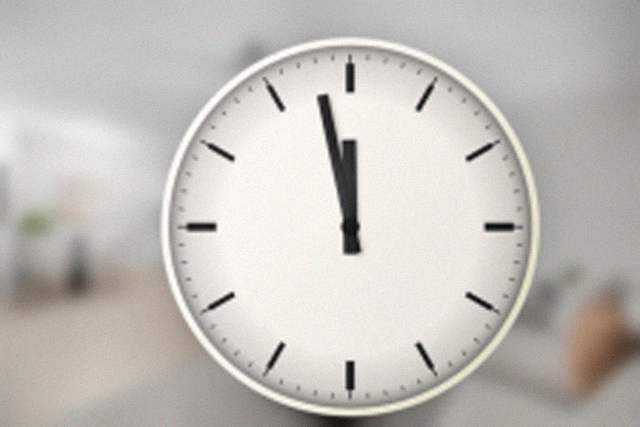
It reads 11h58
